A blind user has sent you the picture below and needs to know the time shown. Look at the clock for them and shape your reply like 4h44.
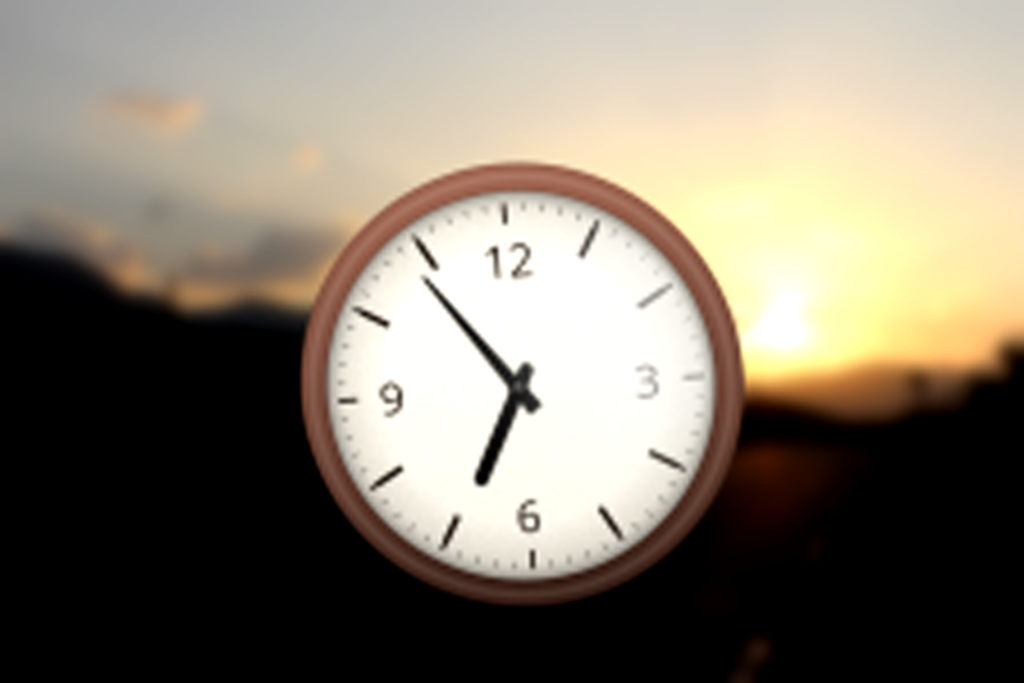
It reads 6h54
